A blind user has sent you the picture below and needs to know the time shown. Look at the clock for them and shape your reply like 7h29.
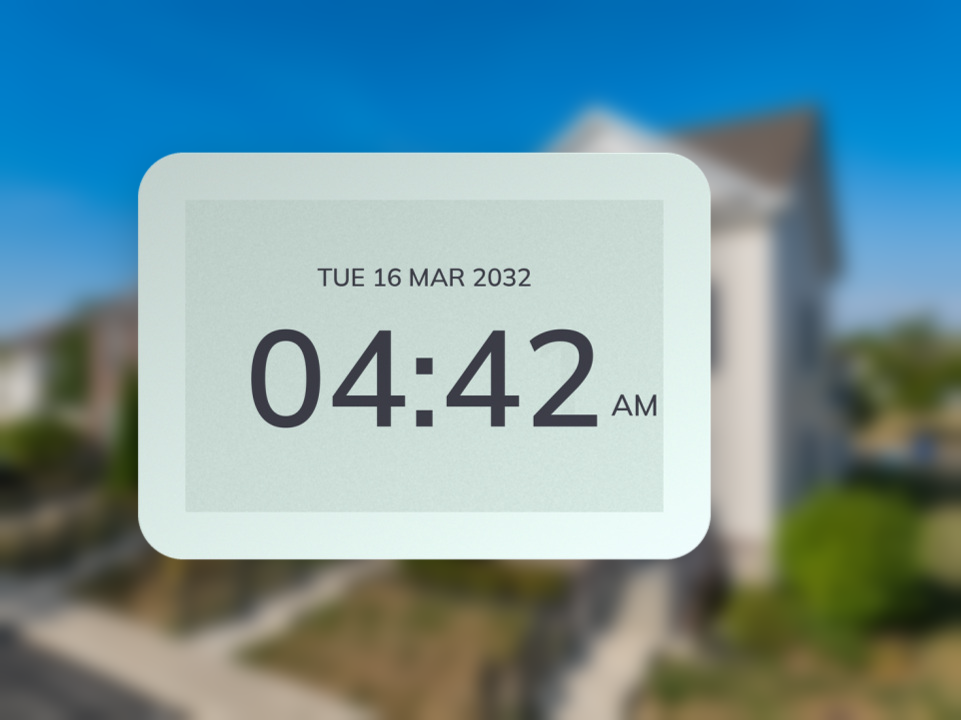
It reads 4h42
